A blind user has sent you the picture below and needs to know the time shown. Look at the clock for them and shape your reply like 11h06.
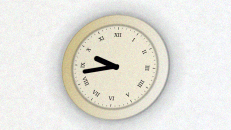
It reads 9h43
